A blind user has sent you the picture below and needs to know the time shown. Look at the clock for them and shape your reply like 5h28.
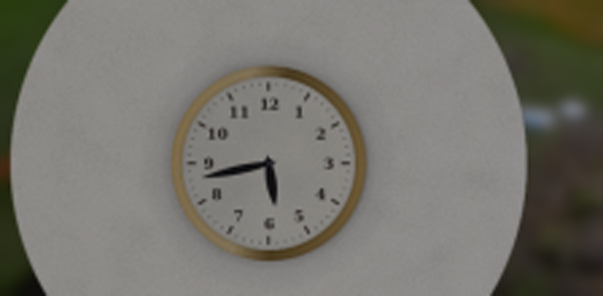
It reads 5h43
